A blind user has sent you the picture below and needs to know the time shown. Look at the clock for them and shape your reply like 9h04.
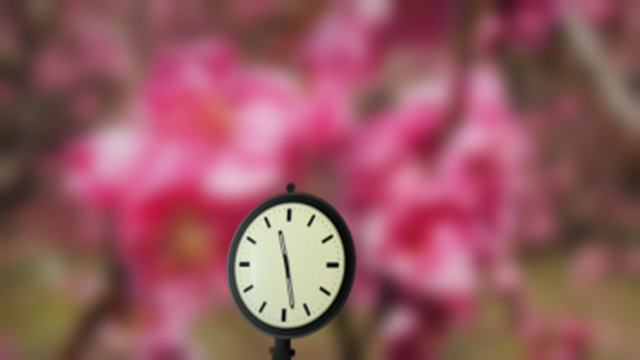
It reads 11h28
